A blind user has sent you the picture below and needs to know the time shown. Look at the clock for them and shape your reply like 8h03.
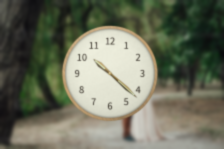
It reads 10h22
